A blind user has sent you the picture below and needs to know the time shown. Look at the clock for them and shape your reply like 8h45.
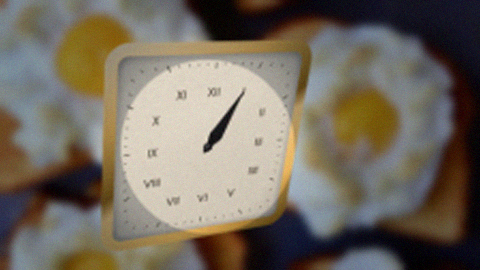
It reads 1h05
